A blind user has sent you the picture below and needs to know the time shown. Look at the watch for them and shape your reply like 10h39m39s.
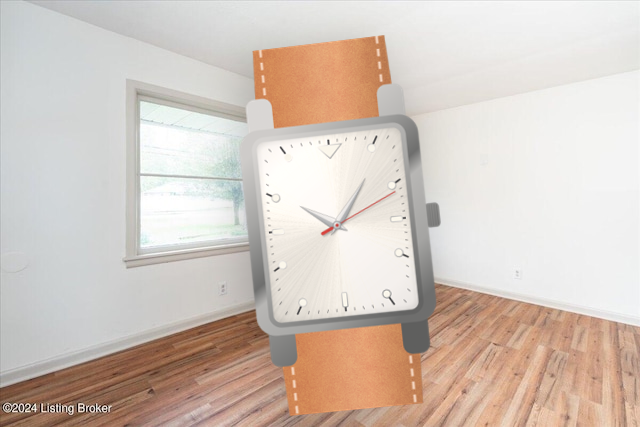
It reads 10h06m11s
